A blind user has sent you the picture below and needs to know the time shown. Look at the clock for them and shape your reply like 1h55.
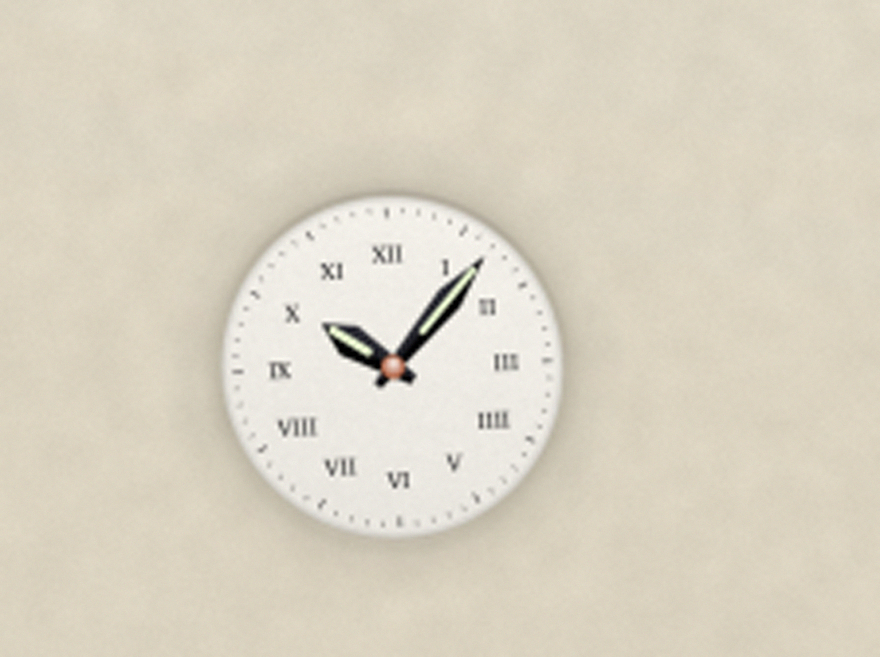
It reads 10h07
